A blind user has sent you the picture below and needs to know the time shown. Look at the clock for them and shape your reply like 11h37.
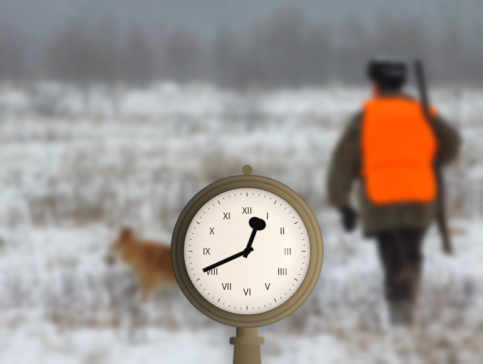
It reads 12h41
